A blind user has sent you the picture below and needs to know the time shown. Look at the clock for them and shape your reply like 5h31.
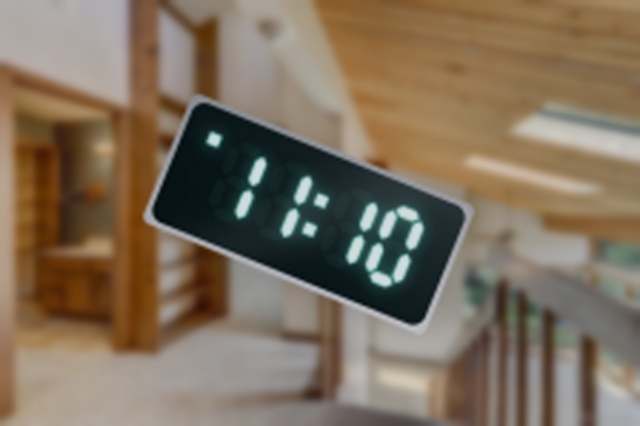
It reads 11h10
